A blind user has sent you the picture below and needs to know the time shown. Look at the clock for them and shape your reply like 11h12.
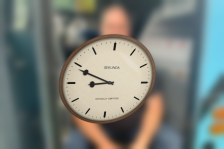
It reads 8h49
